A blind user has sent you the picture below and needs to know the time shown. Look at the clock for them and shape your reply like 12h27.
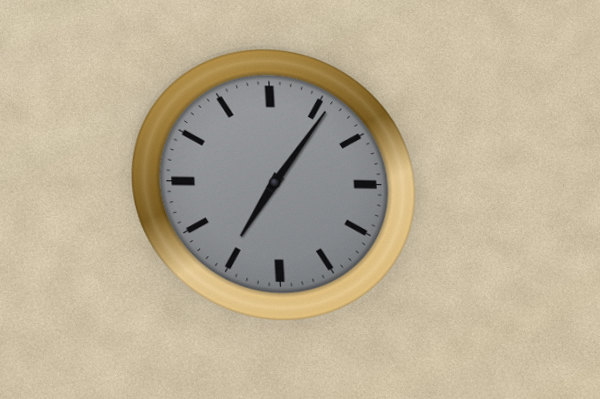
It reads 7h06
